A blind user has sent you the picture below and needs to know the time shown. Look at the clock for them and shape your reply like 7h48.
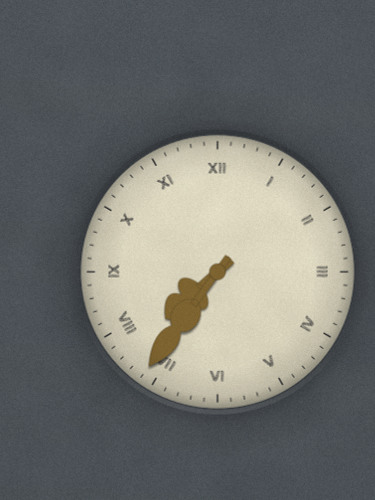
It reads 7h36
